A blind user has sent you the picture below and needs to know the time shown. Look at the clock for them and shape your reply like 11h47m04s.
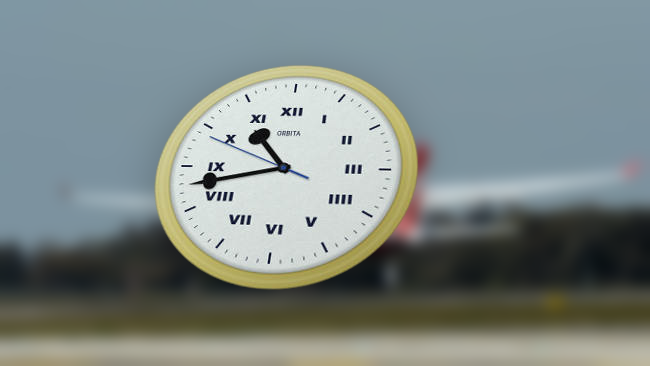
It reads 10h42m49s
